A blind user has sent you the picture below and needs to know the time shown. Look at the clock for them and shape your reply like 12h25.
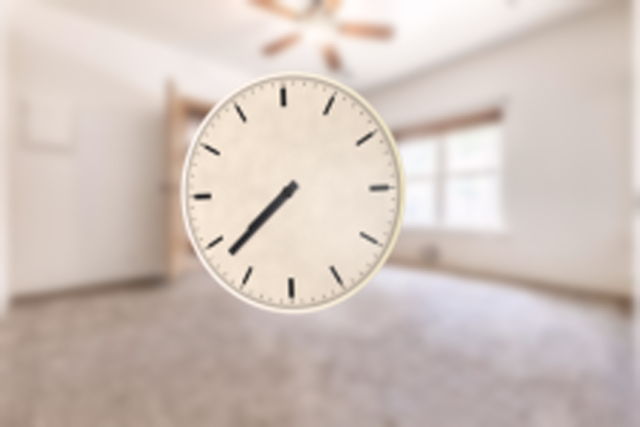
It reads 7h38
